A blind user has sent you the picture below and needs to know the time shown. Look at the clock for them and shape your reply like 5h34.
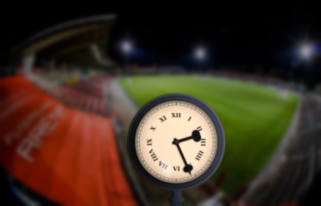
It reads 2h26
